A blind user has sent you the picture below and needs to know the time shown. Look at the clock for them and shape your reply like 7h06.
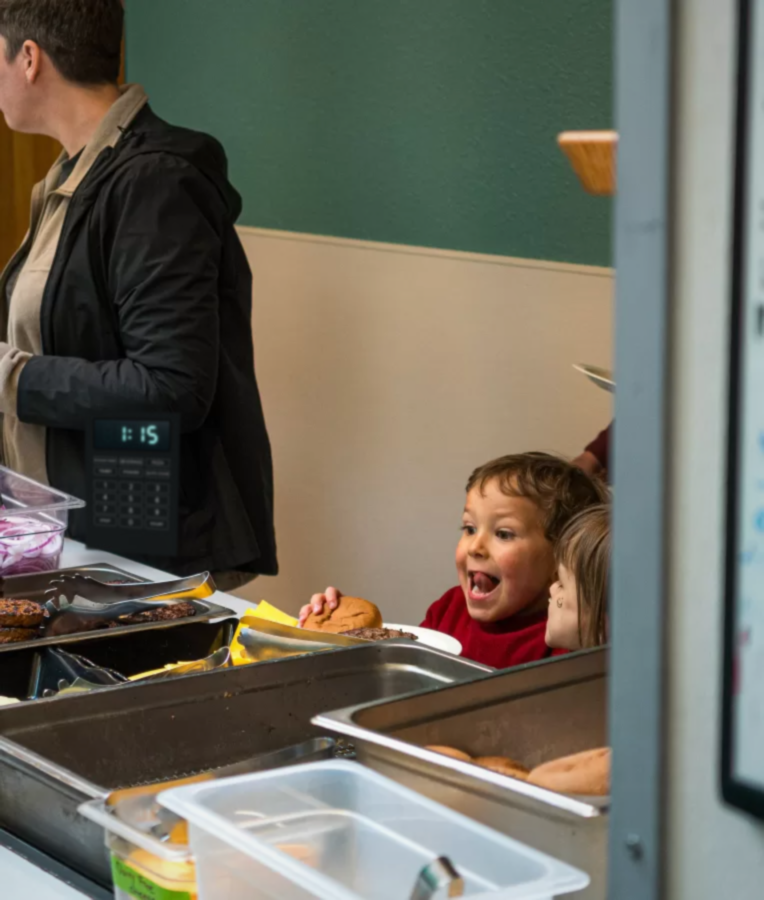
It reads 1h15
